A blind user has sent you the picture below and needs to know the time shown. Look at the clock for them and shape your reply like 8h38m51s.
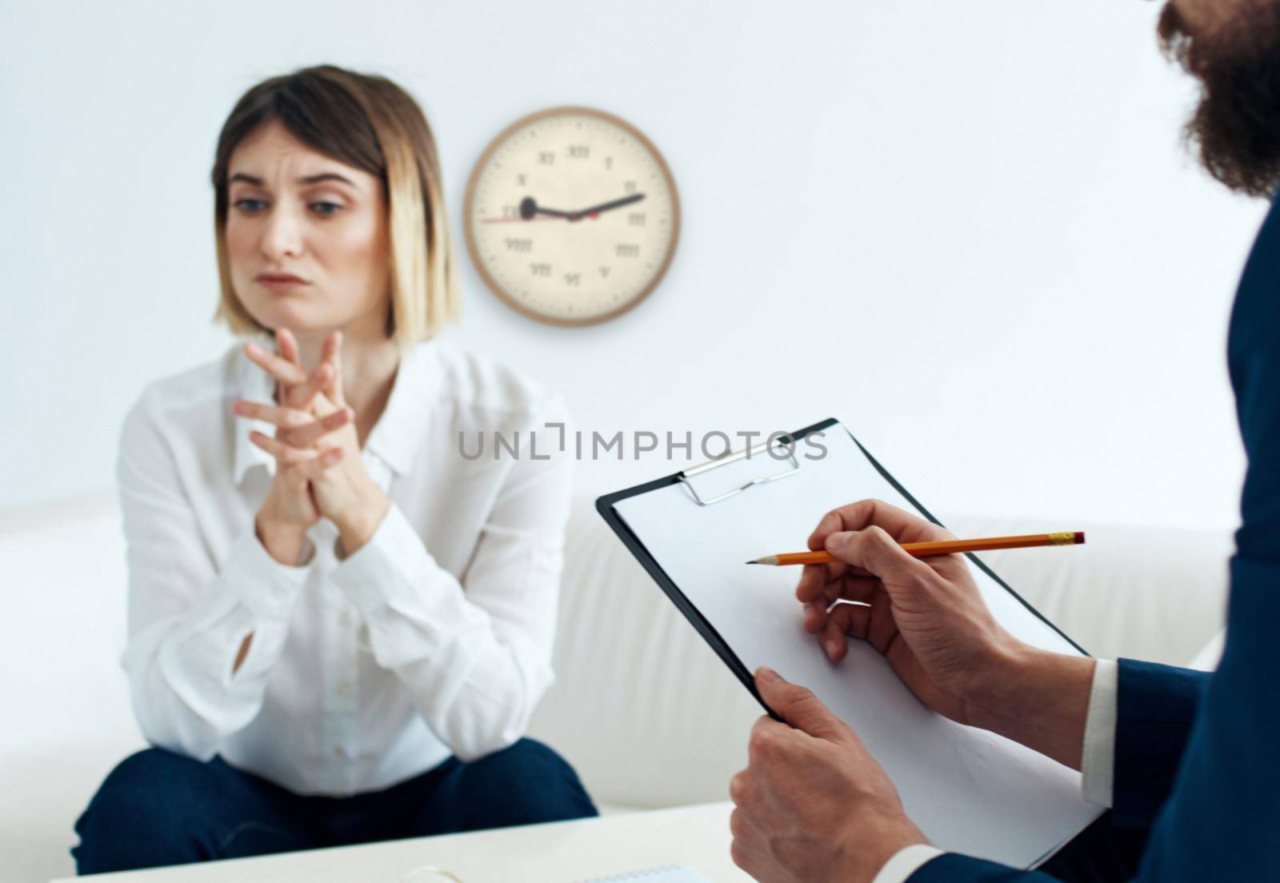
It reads 9h11m44s
